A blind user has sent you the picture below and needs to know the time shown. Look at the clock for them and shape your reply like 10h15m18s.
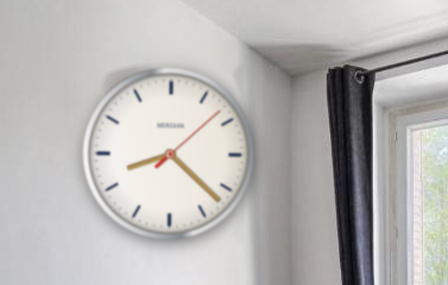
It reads 8h22m08s
